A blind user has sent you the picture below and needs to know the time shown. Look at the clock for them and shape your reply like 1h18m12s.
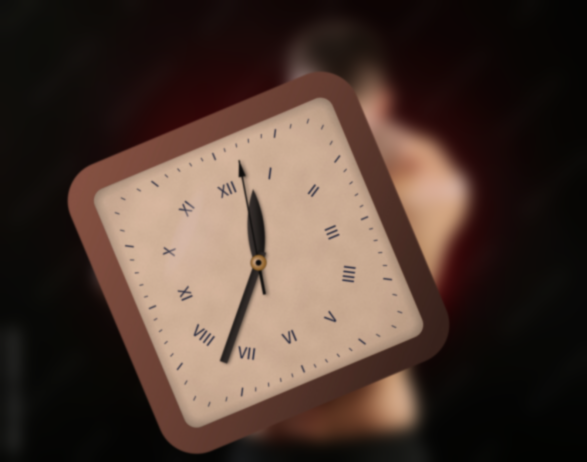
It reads 12h37m02s
